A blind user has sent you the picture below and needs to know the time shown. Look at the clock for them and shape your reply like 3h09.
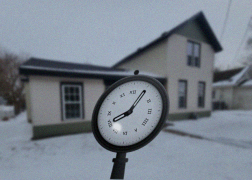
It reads 8h05
